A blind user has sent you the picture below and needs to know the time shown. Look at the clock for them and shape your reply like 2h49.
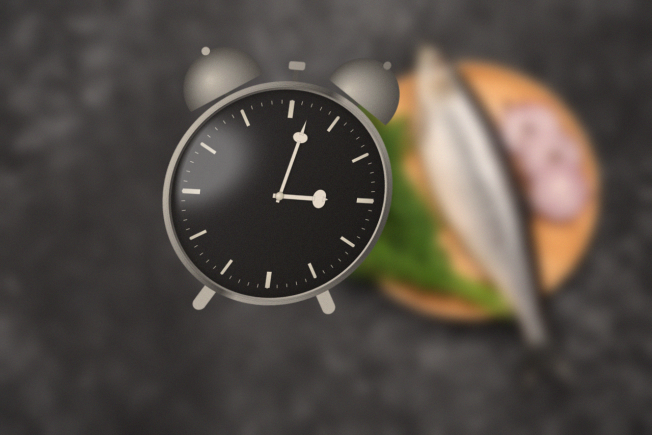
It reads 3h02
